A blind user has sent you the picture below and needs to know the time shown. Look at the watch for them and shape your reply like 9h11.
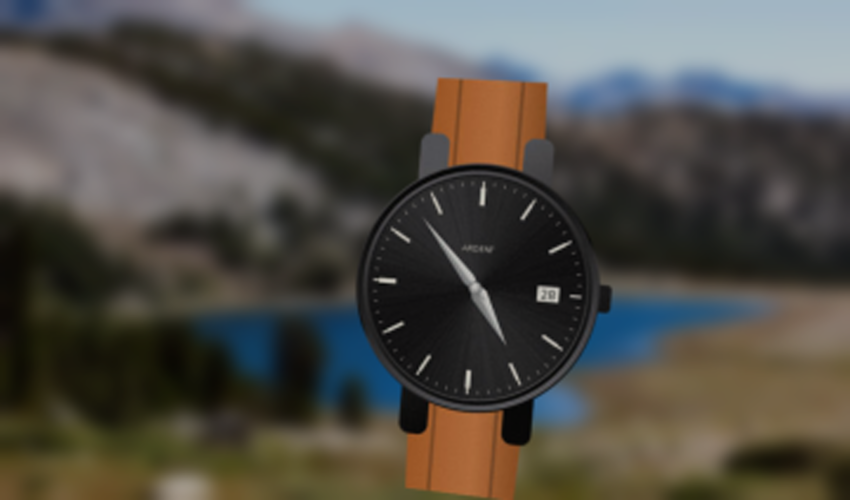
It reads 4h53
